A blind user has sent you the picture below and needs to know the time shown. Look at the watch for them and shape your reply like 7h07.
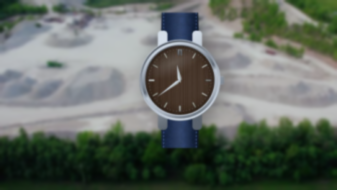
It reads 11h39
